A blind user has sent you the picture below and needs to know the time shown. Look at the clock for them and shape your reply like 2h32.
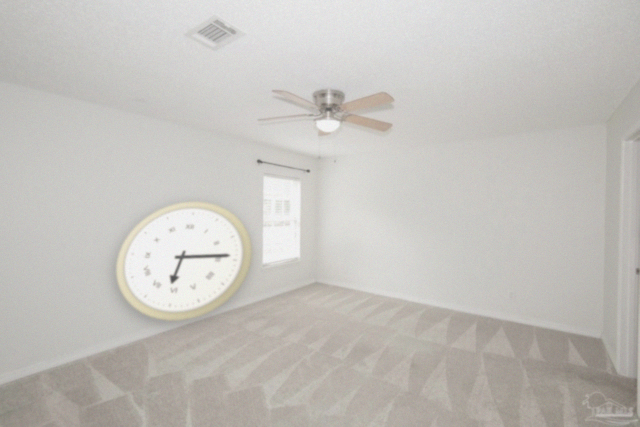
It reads 6h14
